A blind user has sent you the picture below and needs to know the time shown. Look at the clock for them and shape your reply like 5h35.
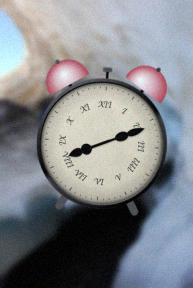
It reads 8h11
